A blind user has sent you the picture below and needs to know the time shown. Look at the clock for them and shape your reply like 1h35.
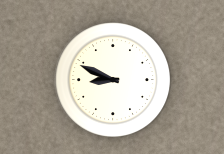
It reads 8h49
